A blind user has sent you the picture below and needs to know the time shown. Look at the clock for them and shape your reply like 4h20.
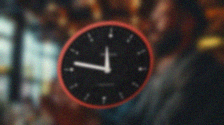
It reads 11h47
